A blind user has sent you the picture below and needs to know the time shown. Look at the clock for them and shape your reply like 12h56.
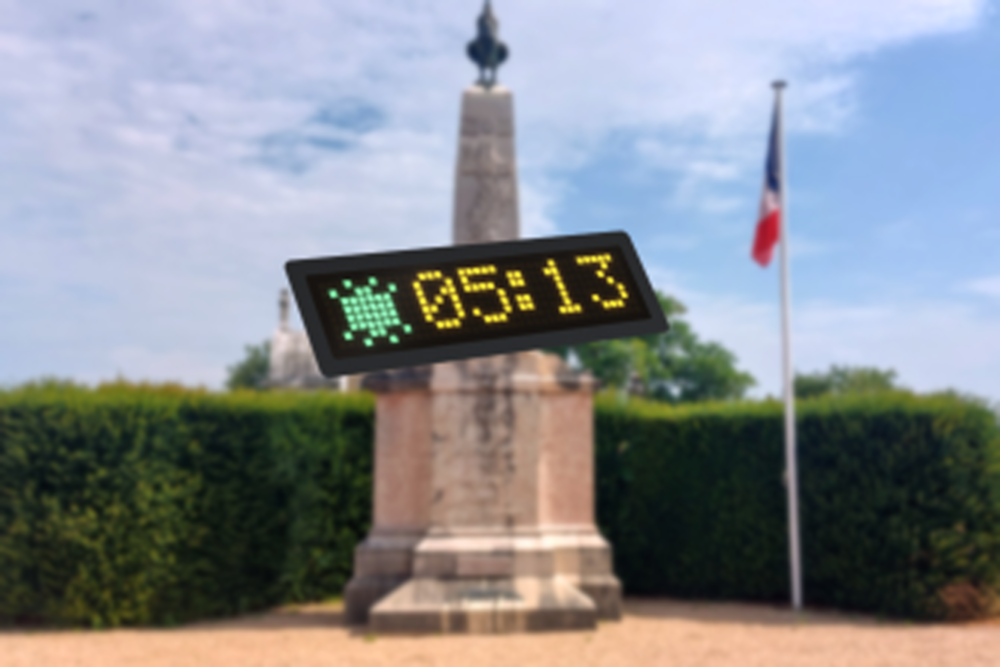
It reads 5h13
